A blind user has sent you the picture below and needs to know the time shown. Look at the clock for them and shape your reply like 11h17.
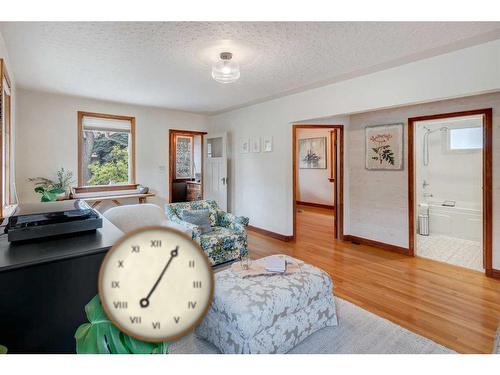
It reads 7h05
